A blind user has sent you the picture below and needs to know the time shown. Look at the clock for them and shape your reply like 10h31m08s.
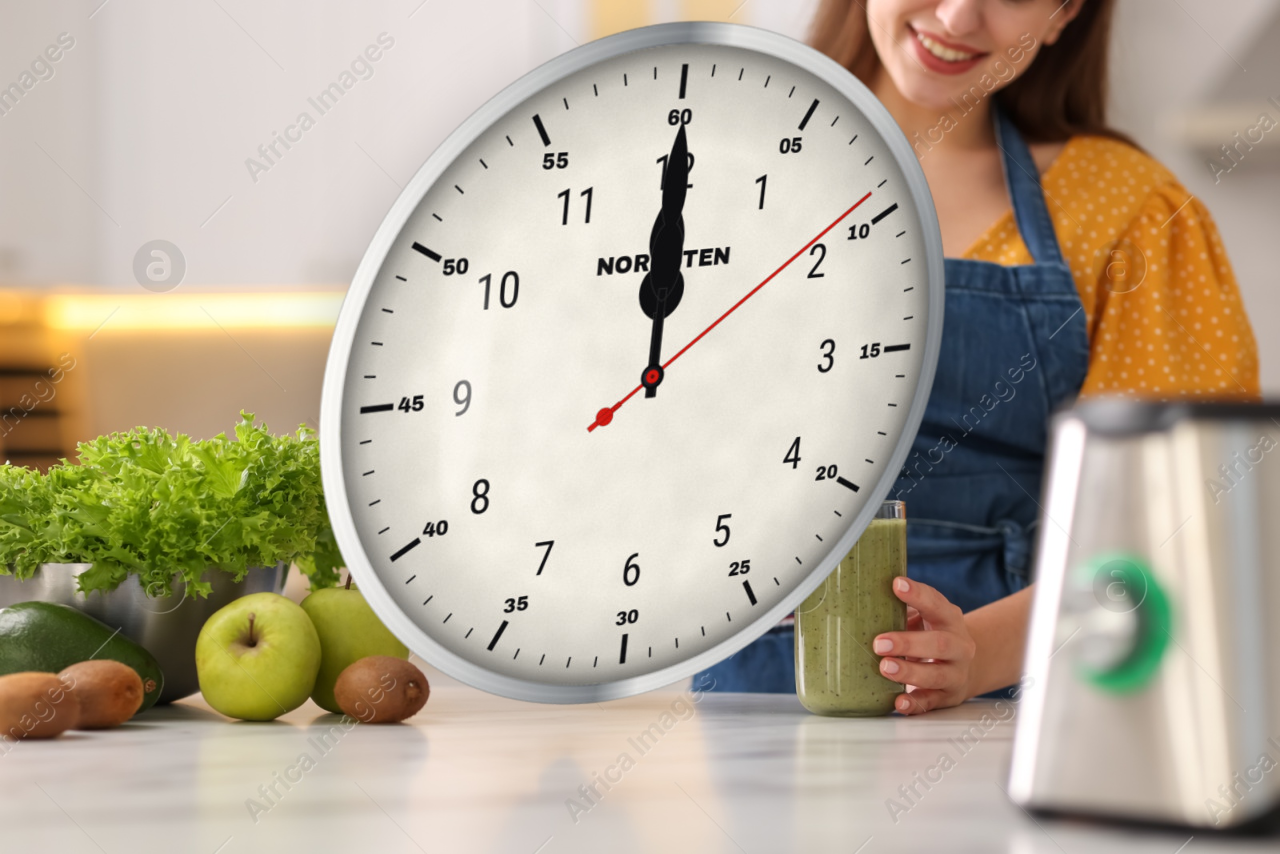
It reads 12h00m09s
